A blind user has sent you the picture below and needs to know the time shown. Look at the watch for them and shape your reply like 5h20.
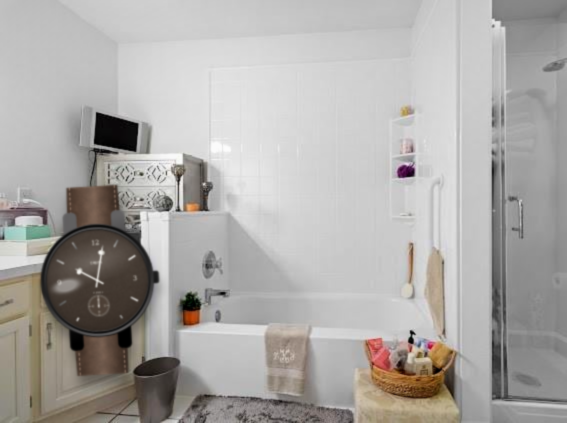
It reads 10h02
